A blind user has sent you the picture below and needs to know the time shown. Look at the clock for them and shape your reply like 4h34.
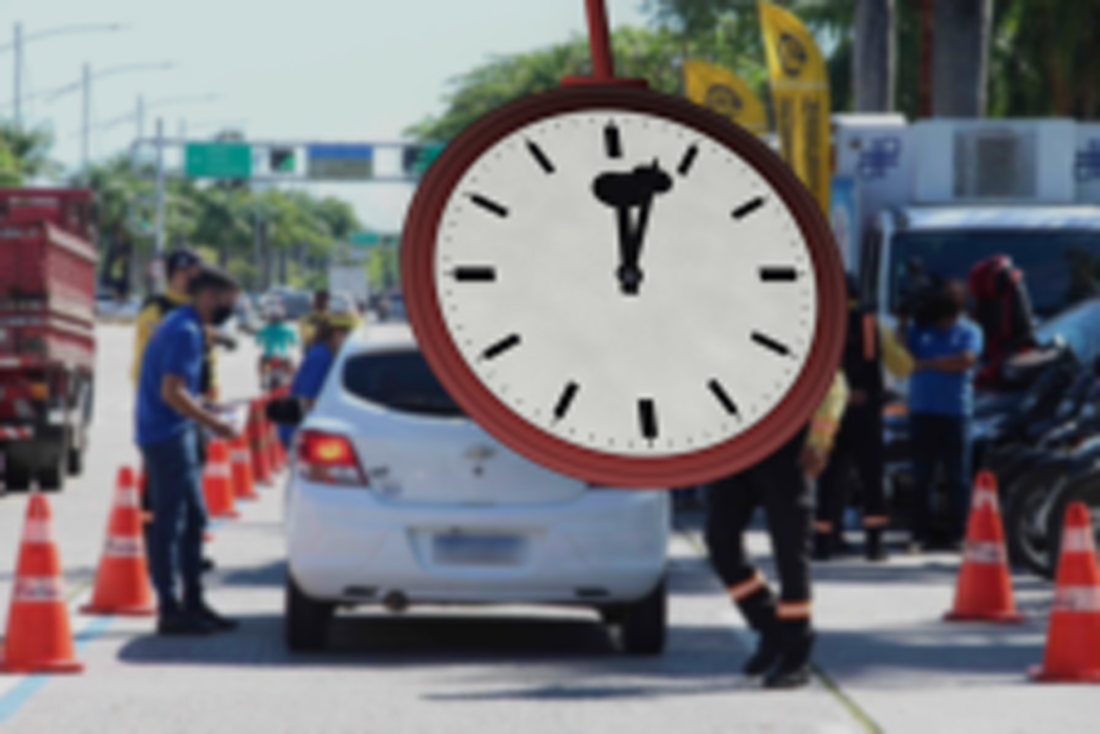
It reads 12h03
